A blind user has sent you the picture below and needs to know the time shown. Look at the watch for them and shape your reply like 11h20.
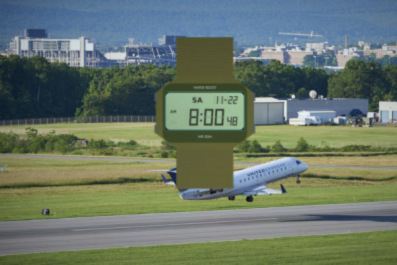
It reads 8h00
